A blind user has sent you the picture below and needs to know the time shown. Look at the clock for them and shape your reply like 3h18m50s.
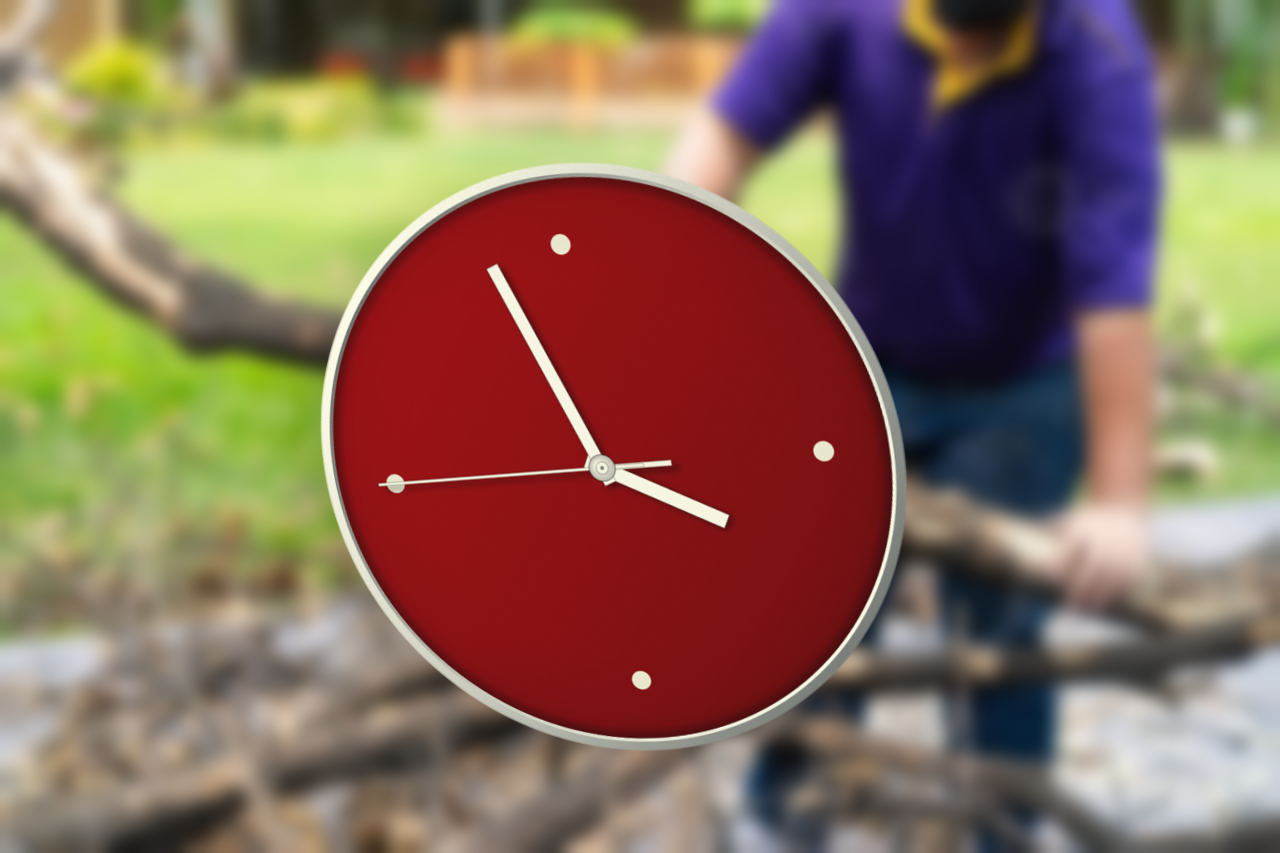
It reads 3h56m45s
